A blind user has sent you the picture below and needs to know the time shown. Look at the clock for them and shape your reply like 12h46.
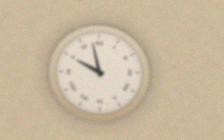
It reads 9h58
